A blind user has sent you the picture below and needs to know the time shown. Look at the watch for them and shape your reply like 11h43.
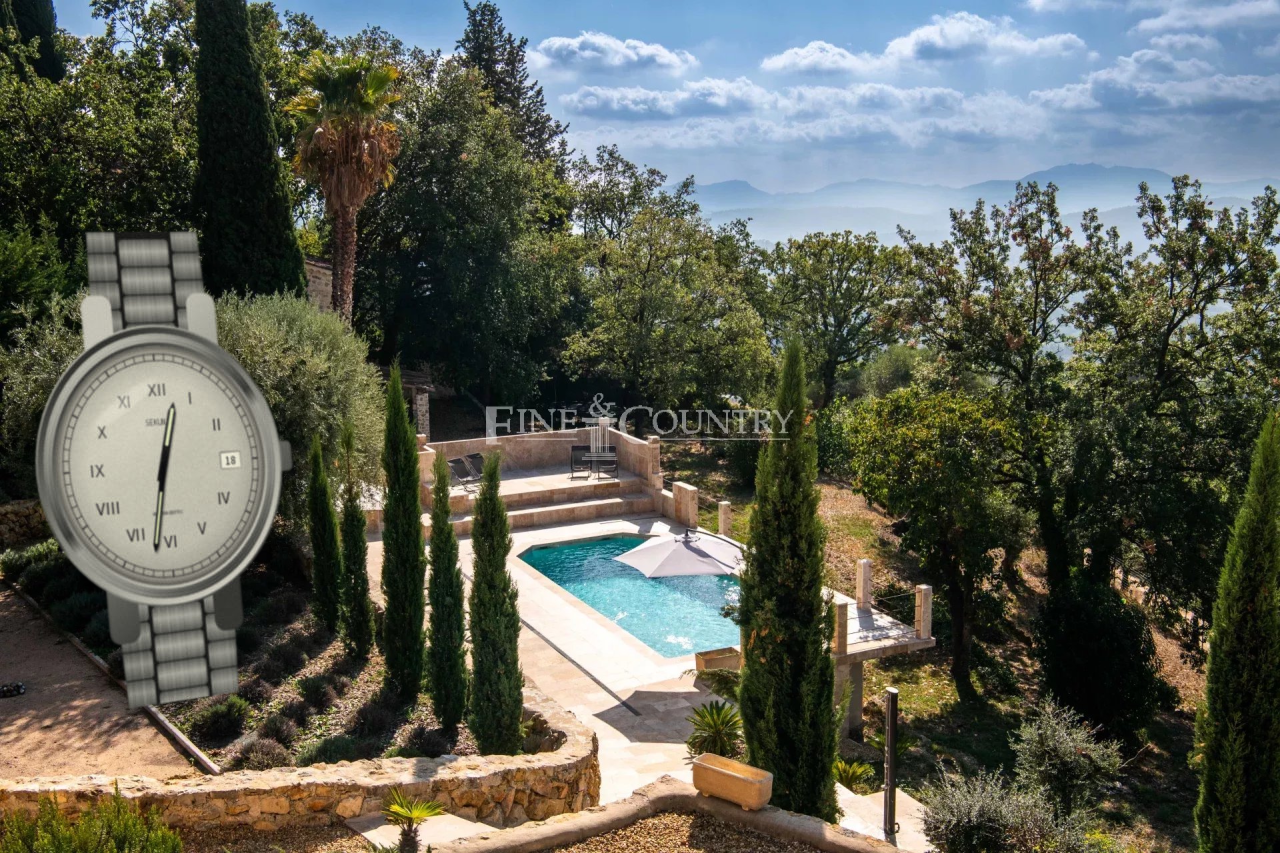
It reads 12h32
